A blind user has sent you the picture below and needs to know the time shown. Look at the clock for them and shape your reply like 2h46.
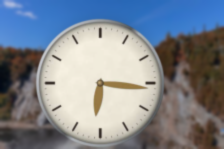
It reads 6h16
